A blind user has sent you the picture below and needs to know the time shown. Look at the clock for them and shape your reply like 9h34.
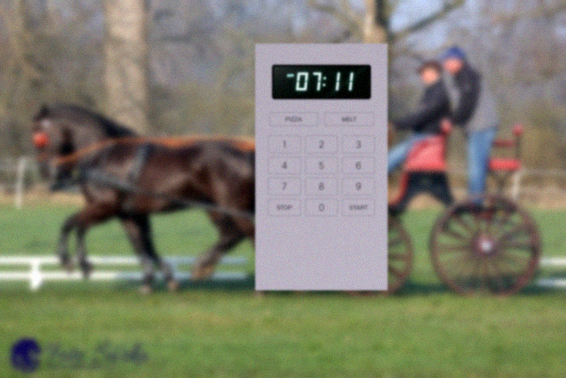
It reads 7h11
